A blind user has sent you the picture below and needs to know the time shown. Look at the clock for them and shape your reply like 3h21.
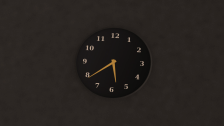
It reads 5h39
